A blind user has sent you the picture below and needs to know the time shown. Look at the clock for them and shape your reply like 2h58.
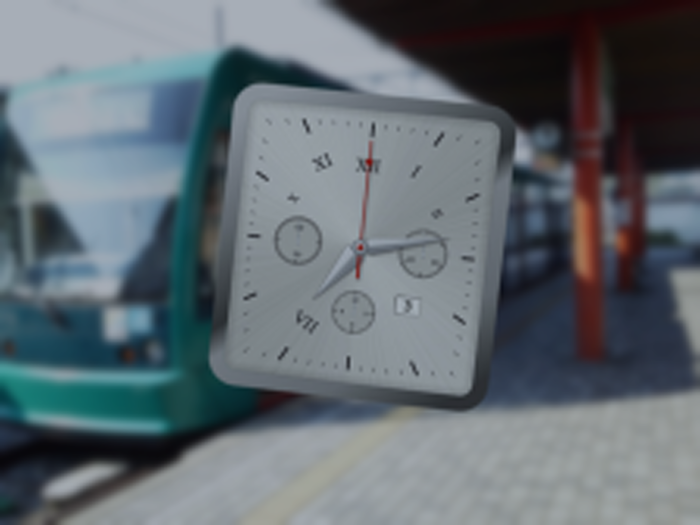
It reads 7h13
